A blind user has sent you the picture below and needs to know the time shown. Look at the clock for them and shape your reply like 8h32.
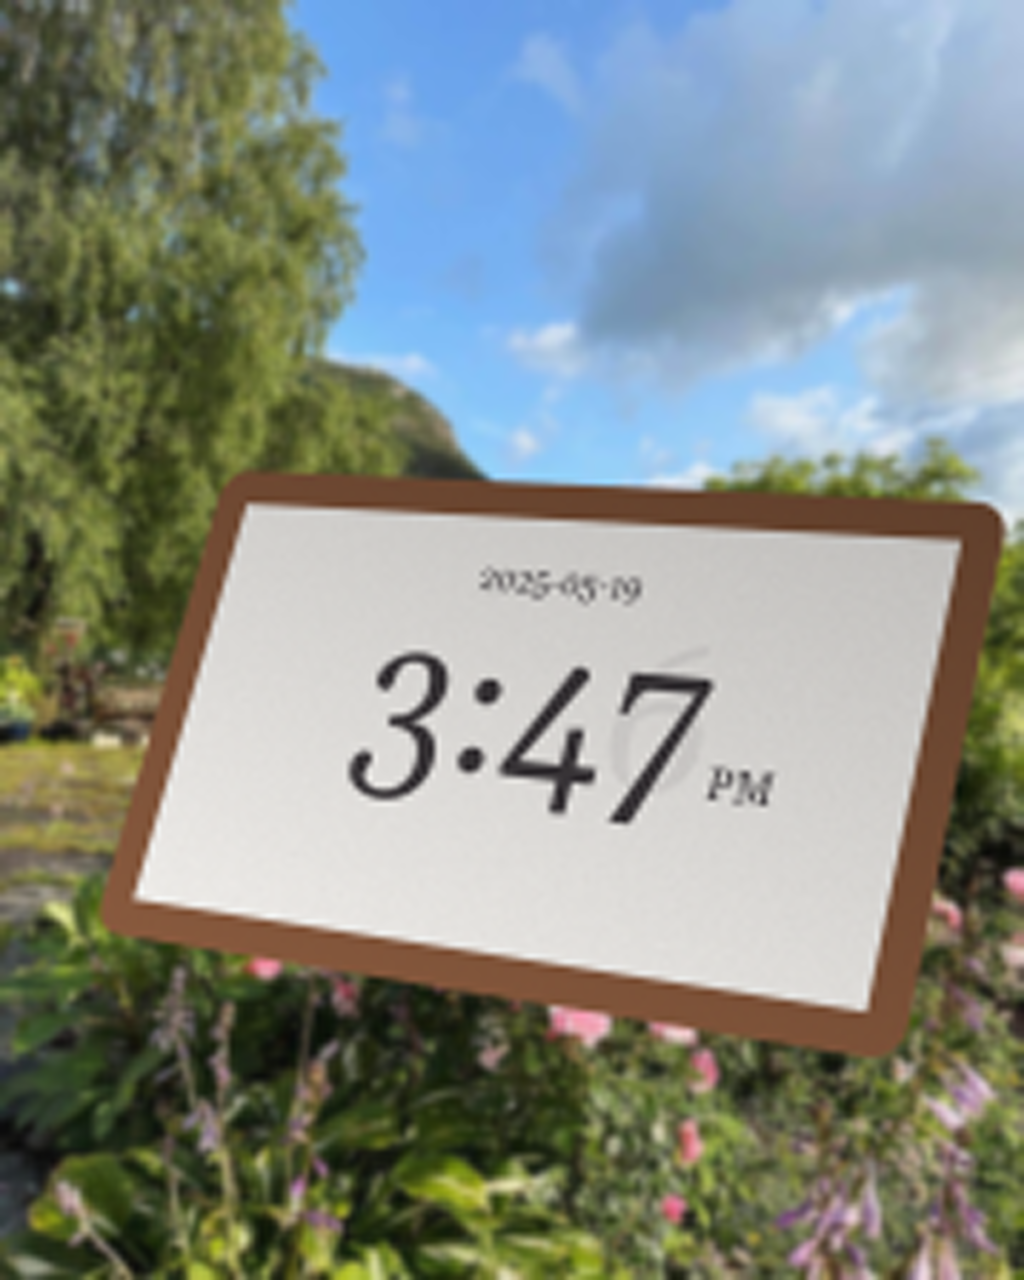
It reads 3h47
